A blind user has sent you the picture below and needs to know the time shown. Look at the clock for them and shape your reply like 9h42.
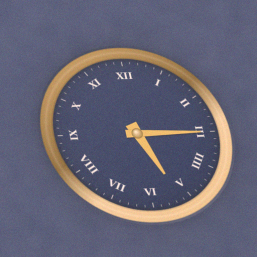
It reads 5h15
